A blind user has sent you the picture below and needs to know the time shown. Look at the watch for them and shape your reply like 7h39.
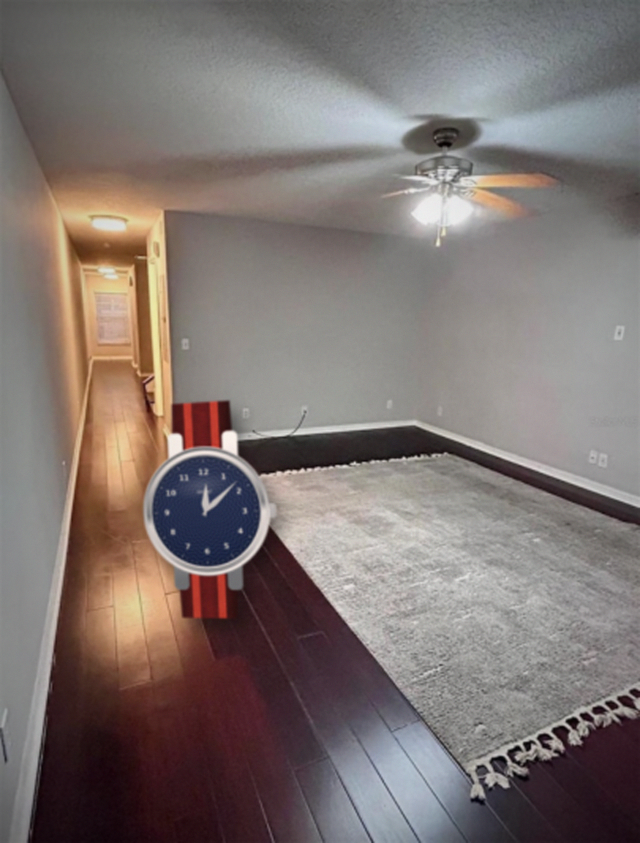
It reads 12h08
